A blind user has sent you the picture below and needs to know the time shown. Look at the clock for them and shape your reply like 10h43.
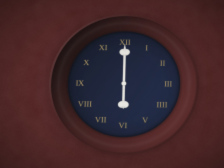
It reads 6h00
